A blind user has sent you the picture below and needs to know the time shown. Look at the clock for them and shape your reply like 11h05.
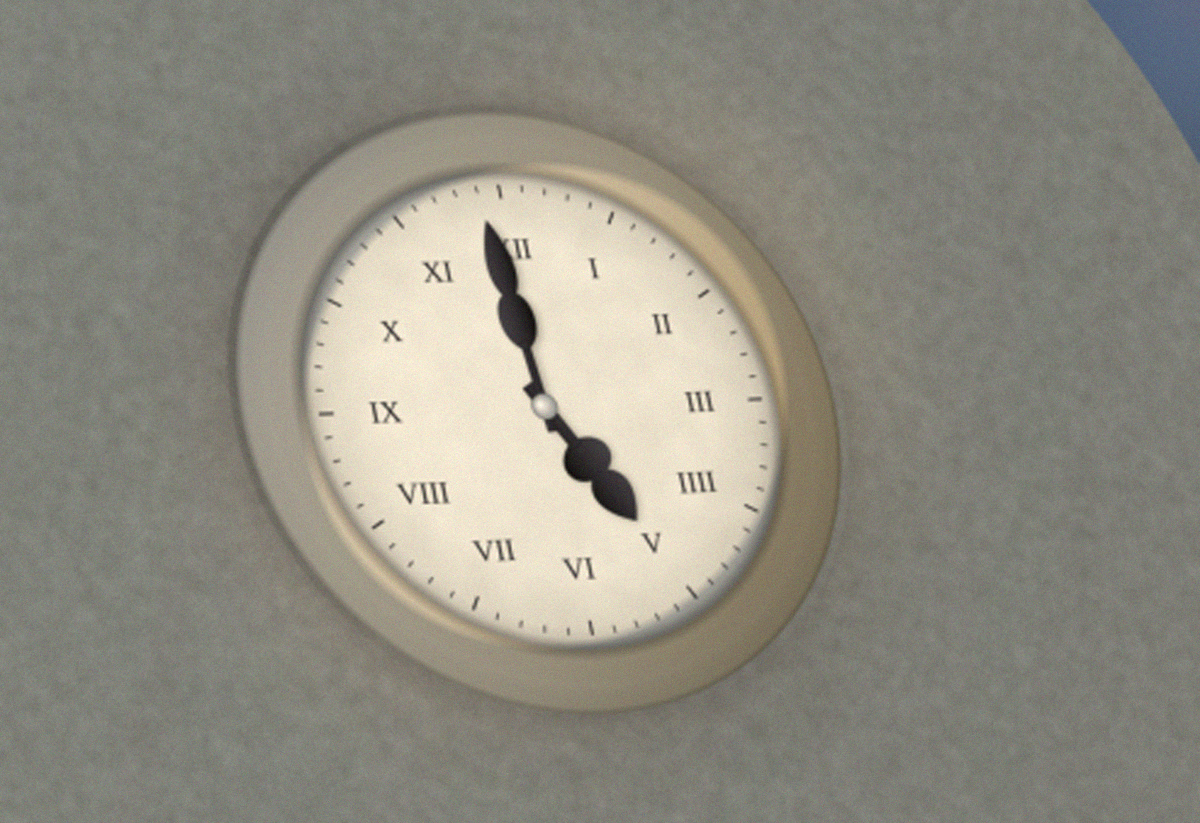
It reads 4h59
